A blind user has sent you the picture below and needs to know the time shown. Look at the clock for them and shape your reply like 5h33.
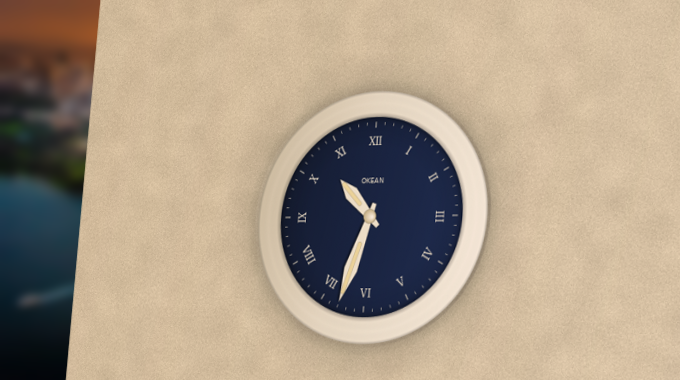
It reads 10h33
